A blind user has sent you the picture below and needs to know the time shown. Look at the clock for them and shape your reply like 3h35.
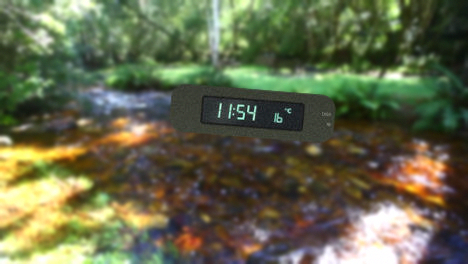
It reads 11h54
